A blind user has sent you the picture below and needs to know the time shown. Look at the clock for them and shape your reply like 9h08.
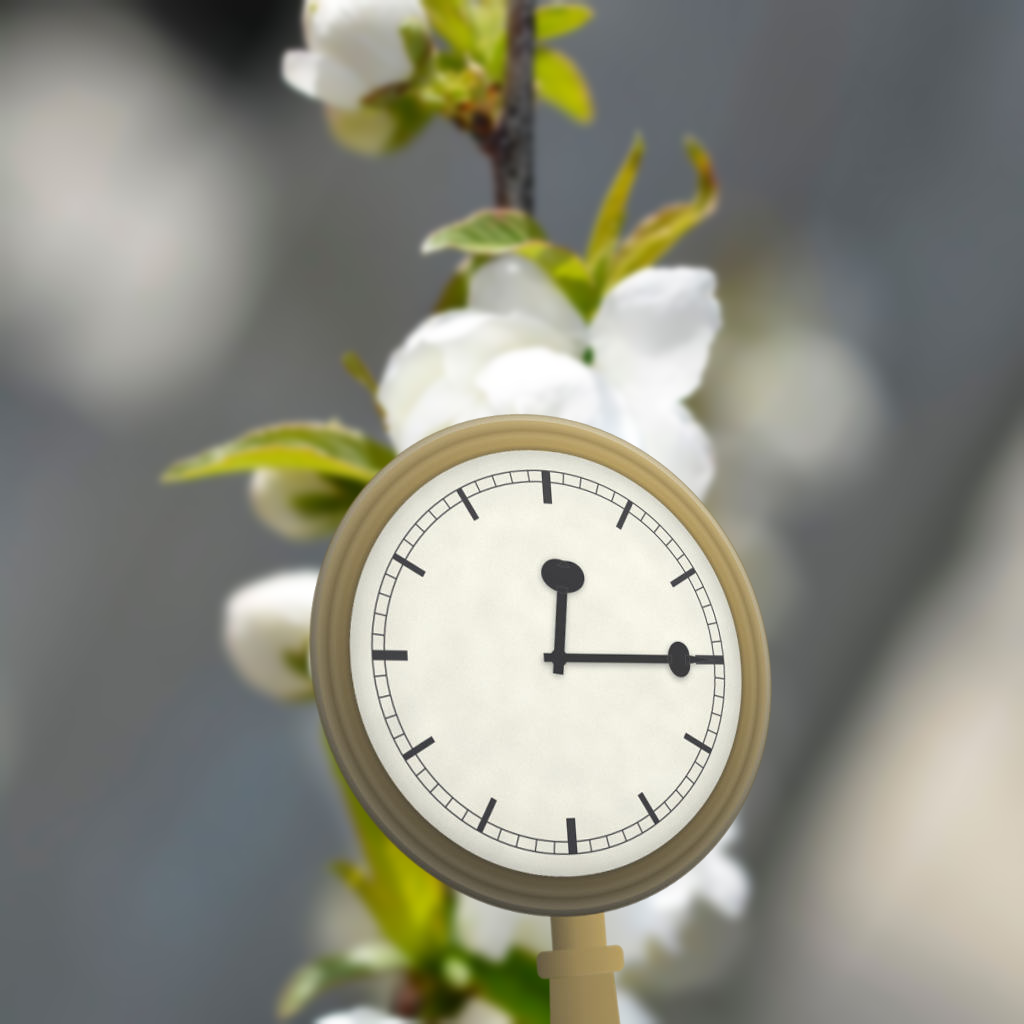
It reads 12h15
